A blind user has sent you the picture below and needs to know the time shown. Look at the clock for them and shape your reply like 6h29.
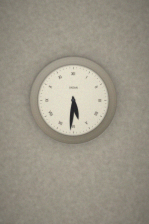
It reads 5h31
